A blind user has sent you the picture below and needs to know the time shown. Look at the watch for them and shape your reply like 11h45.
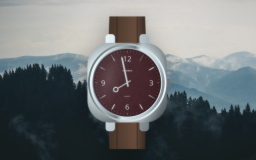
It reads 7h58
